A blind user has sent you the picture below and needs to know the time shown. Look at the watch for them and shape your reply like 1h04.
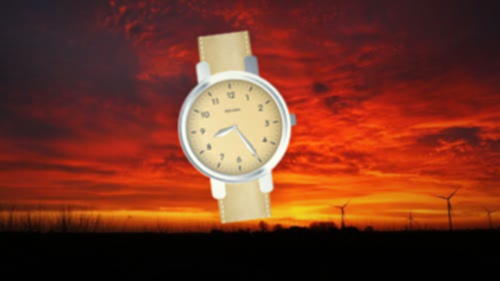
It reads 8h25
